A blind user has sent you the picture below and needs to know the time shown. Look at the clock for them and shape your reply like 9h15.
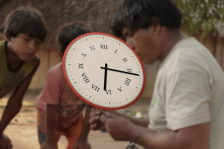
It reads 6h16
